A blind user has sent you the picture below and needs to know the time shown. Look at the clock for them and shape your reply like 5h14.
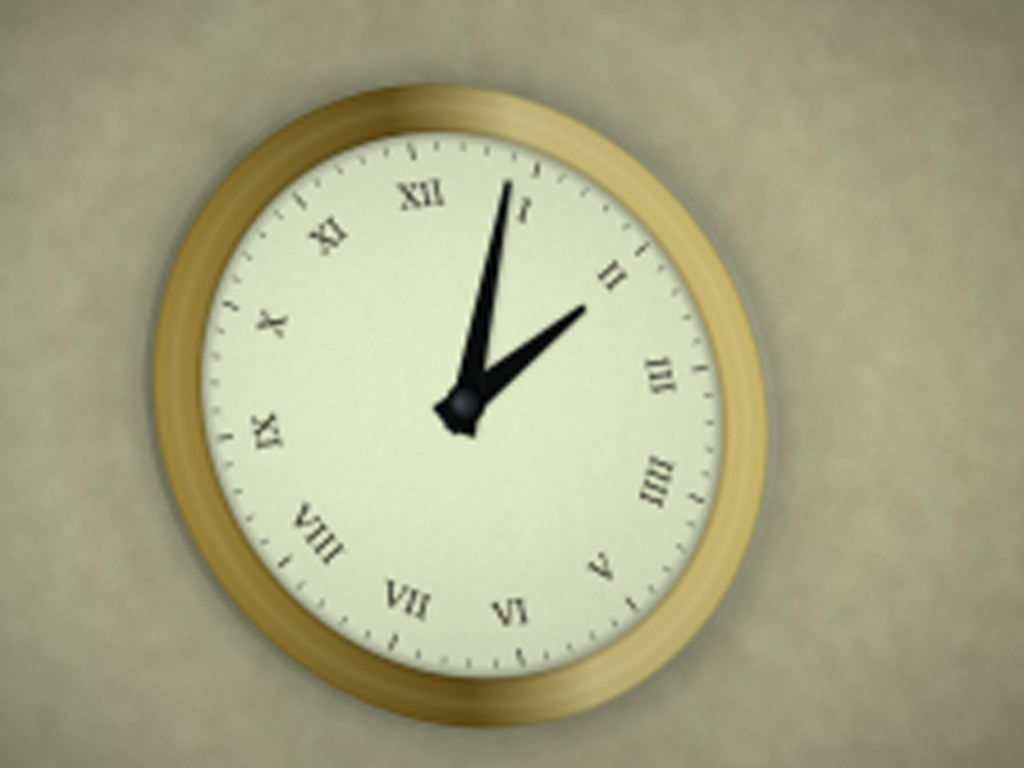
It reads 2h04
